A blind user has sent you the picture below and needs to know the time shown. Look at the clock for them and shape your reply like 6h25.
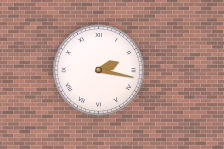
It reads 2h17
